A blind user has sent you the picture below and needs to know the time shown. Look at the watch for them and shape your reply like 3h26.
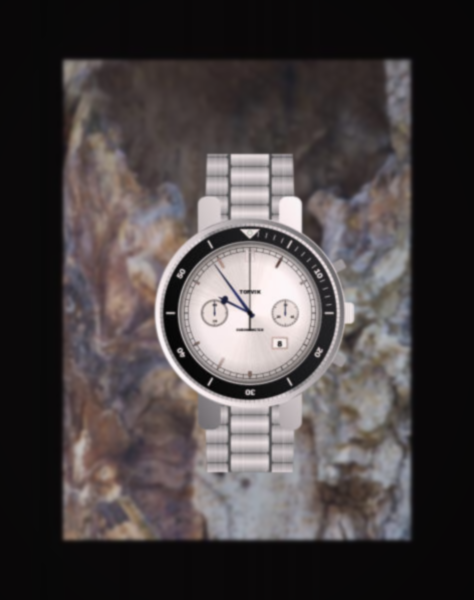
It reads 9h54
